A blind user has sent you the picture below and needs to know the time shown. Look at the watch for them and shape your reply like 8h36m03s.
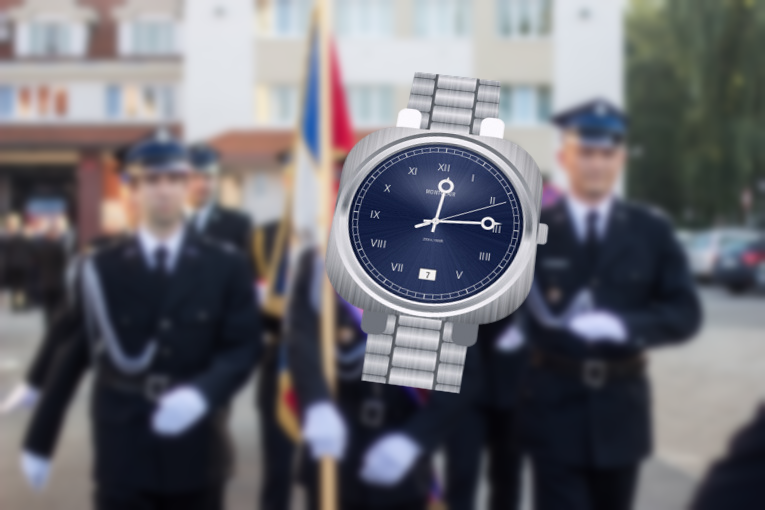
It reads 12h14m11s
